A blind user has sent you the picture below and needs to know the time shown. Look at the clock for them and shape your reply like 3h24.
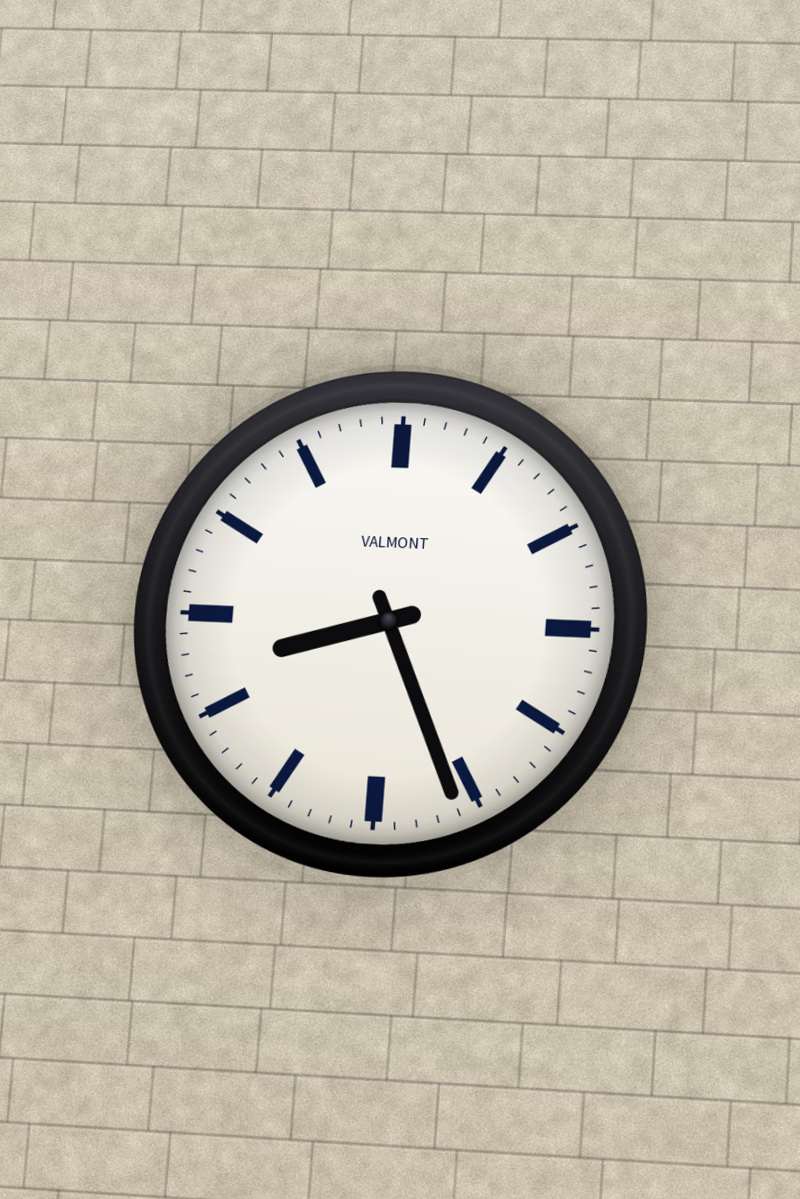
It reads 8h26
